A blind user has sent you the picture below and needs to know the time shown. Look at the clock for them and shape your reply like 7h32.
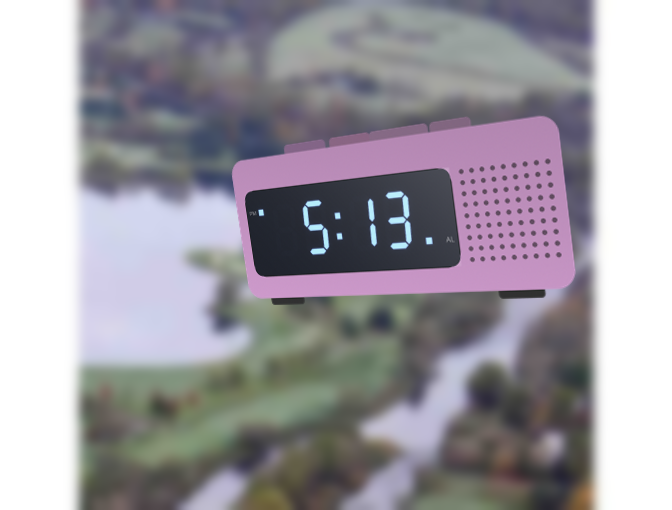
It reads 5h13
